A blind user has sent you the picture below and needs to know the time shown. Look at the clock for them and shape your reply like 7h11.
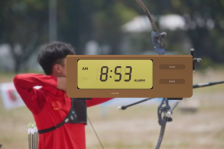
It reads 8h53
